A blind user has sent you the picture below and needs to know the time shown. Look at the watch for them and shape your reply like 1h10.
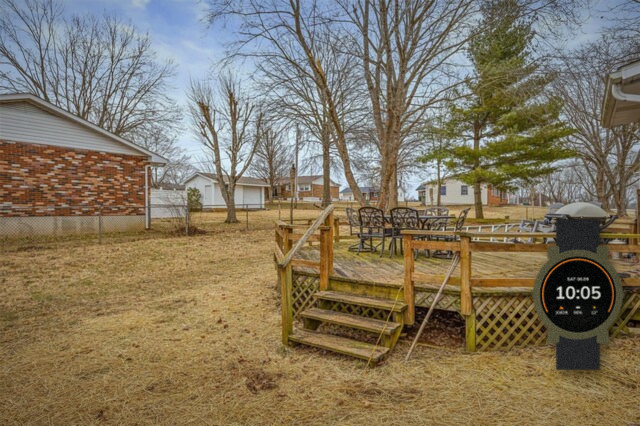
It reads 10h05
